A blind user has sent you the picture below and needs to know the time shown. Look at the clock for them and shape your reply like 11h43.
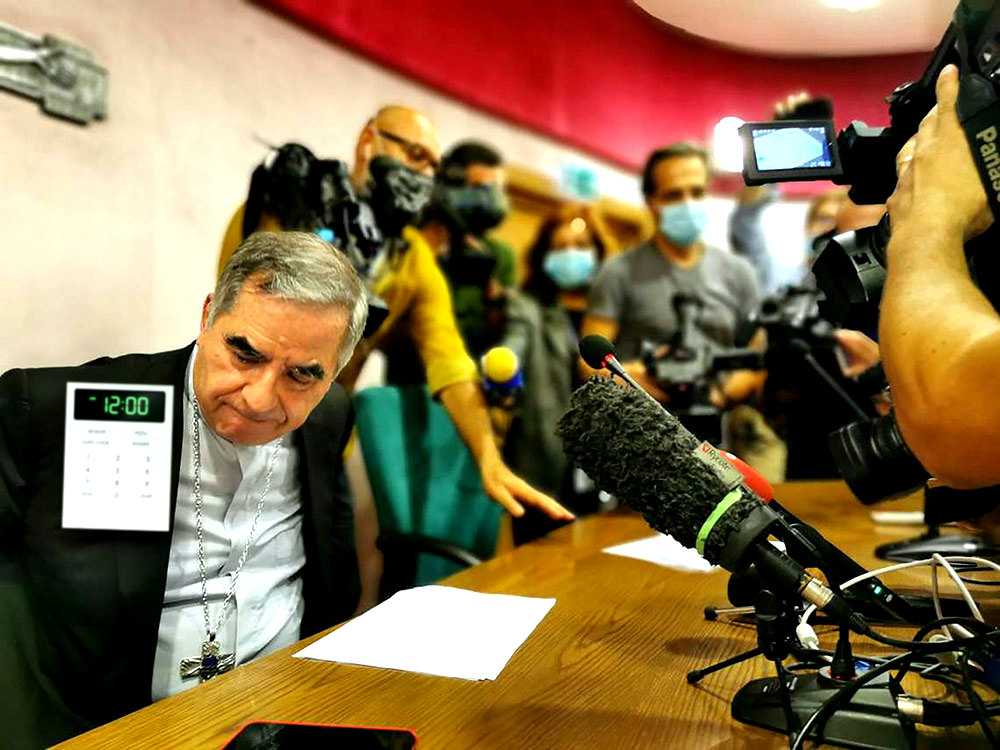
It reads 12h00
